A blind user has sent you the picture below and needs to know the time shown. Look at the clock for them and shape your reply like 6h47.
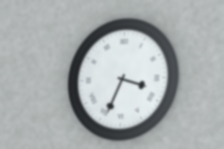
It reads 3h34
